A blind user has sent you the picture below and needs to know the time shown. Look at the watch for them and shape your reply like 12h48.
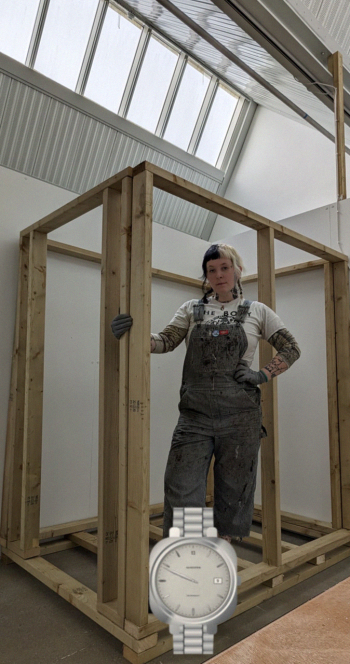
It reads 9h49
